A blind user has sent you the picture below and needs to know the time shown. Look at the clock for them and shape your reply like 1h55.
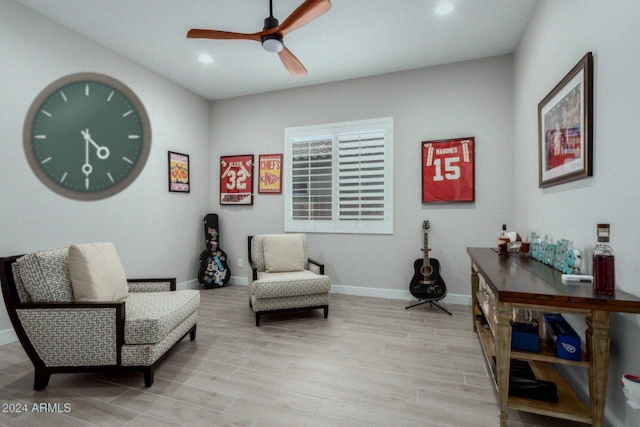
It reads 4h30
